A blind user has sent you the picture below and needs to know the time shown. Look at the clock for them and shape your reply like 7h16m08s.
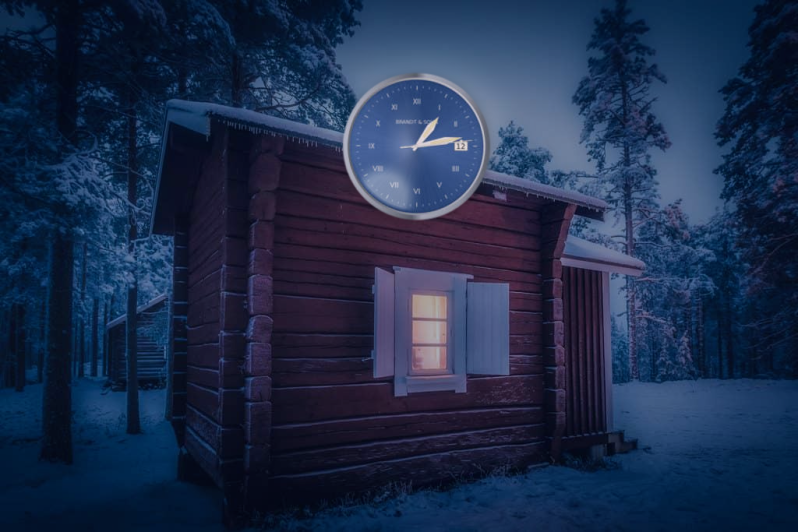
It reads 1h13m14s
